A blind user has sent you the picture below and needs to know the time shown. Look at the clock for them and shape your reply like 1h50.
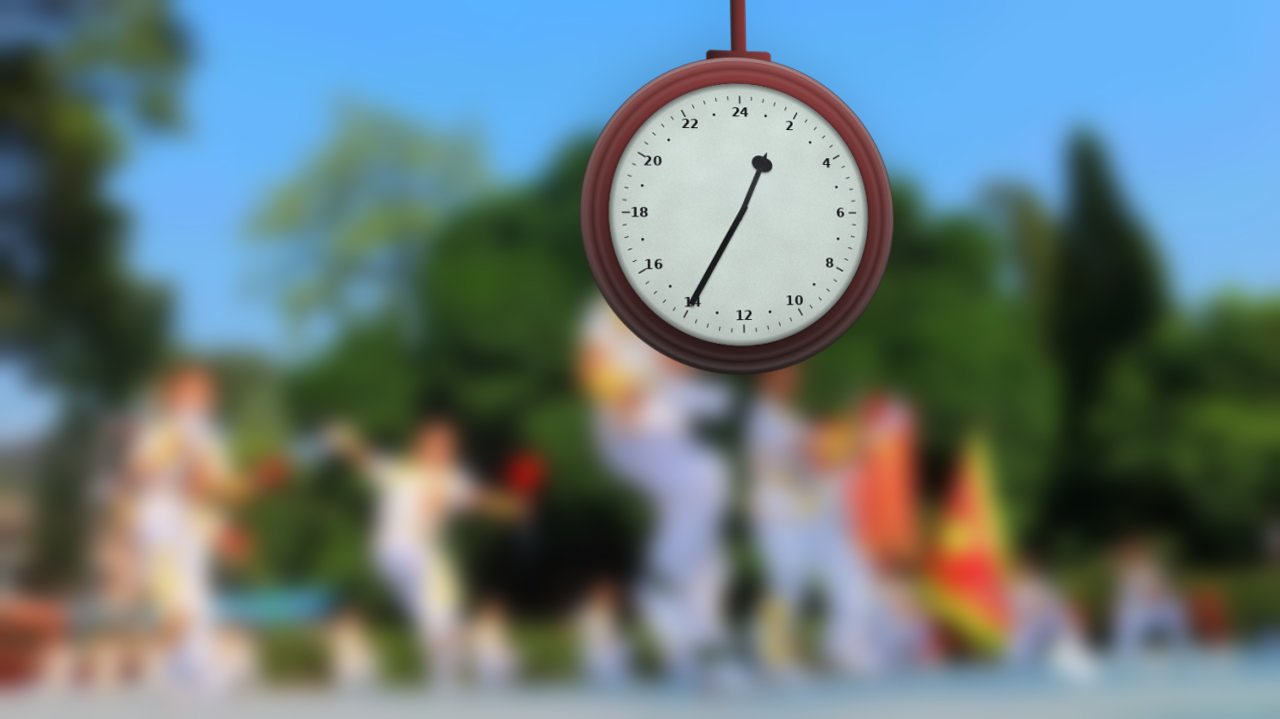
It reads 1h35
